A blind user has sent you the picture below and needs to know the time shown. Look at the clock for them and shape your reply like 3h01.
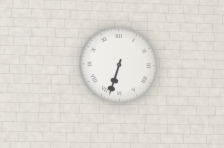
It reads 6h33
